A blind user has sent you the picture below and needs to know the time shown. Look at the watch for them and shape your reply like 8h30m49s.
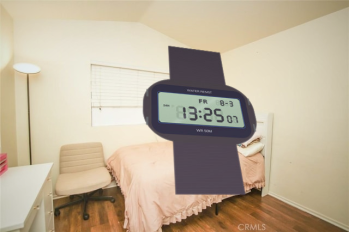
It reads 13h25m07s
